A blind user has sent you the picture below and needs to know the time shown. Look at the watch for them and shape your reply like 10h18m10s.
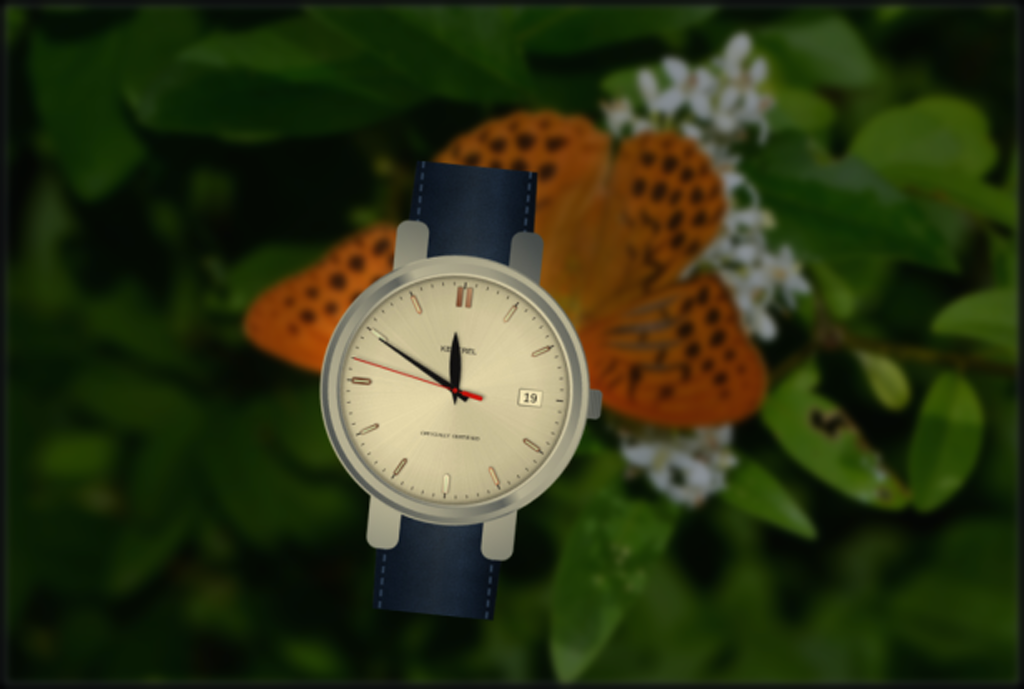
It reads 11h49m47s
